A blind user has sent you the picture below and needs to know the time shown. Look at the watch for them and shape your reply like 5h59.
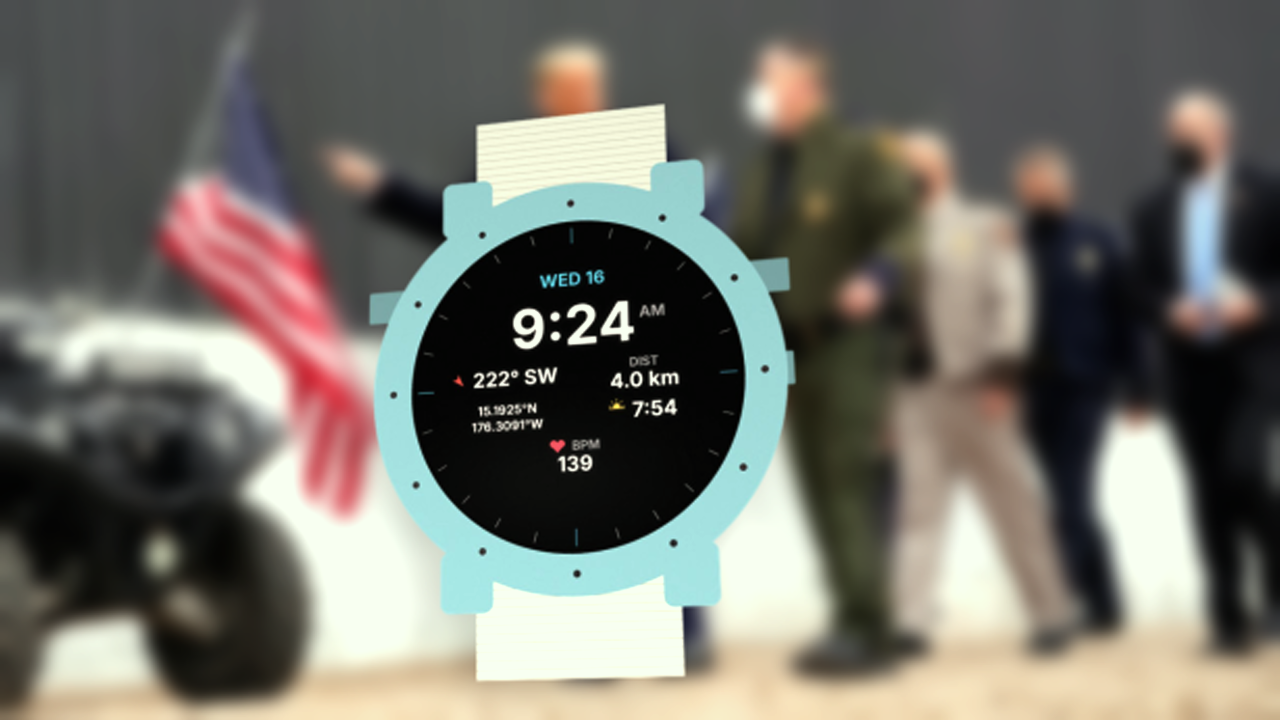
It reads 9h24
